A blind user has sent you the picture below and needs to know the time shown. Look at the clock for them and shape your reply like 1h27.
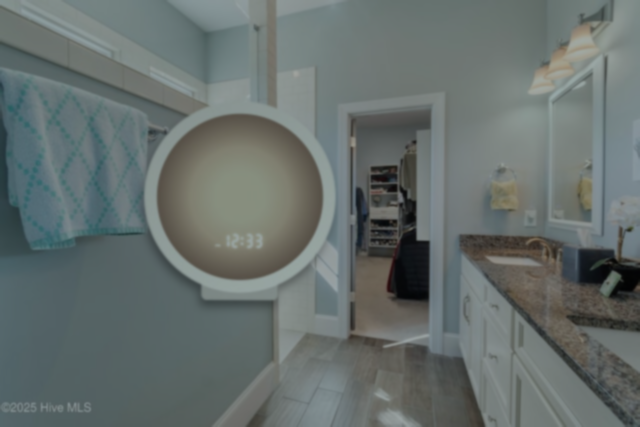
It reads 12h33
